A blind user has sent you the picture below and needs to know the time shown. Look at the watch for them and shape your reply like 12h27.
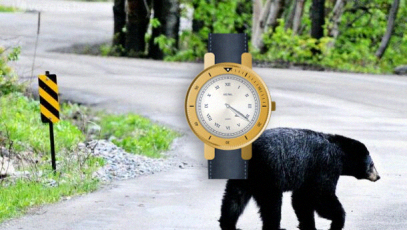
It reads 4h21
